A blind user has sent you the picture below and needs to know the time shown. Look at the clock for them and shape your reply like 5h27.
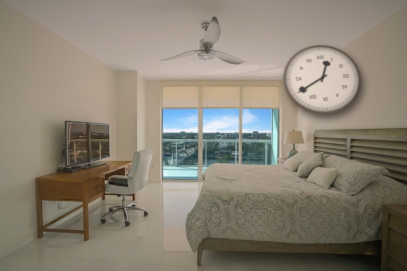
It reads 12h40
